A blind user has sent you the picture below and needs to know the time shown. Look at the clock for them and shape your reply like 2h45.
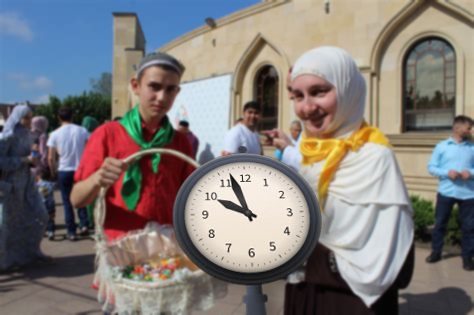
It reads 9h57
